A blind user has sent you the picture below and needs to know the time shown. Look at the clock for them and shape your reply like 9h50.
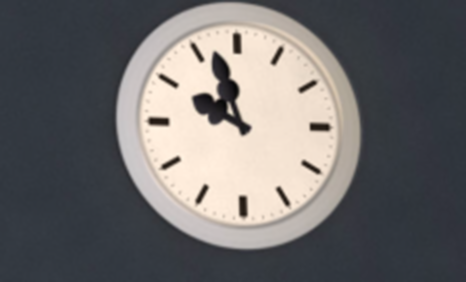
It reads 9h57
